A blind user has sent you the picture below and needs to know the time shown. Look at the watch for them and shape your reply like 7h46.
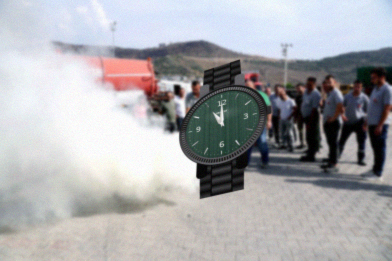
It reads 11h00
